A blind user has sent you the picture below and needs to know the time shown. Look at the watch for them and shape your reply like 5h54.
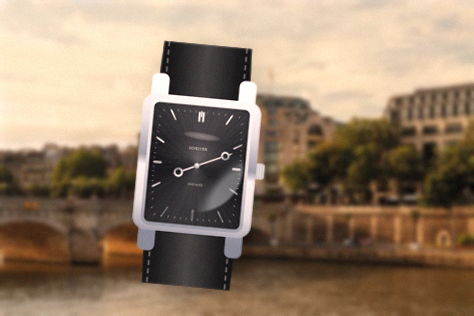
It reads 8h11
